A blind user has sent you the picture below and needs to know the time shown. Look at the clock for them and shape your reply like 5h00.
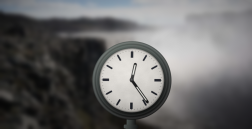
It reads 12h24
